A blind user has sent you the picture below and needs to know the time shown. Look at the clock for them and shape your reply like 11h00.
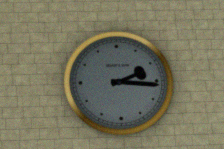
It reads 2h16
